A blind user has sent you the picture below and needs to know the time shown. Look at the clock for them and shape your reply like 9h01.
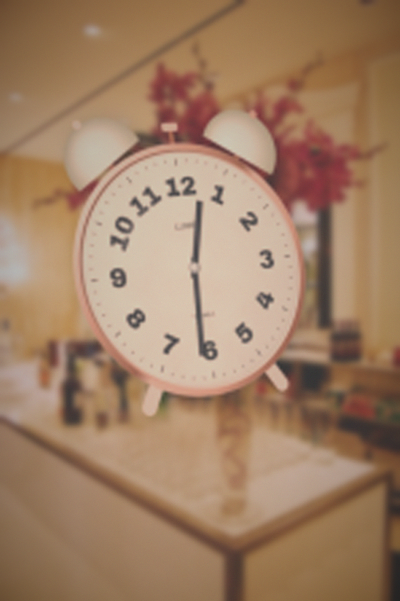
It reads 12h31
